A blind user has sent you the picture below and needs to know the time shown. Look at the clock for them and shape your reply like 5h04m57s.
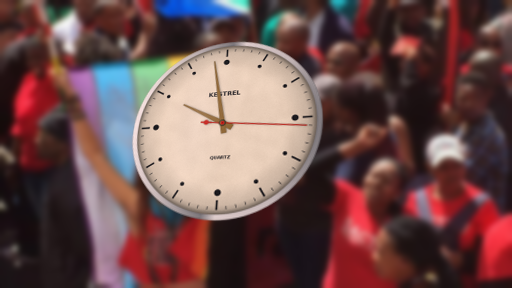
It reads 9h58m16s
